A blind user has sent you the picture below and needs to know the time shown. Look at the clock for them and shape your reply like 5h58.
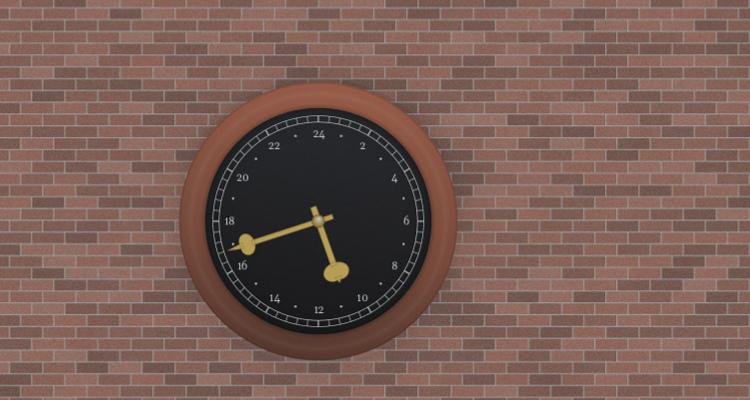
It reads 10h42
